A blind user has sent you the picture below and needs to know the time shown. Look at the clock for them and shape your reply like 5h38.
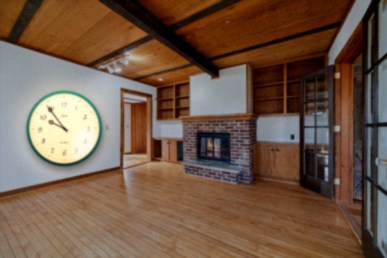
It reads 9h54
